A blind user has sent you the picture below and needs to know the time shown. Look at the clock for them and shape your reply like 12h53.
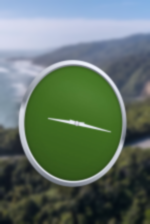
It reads 9h17
